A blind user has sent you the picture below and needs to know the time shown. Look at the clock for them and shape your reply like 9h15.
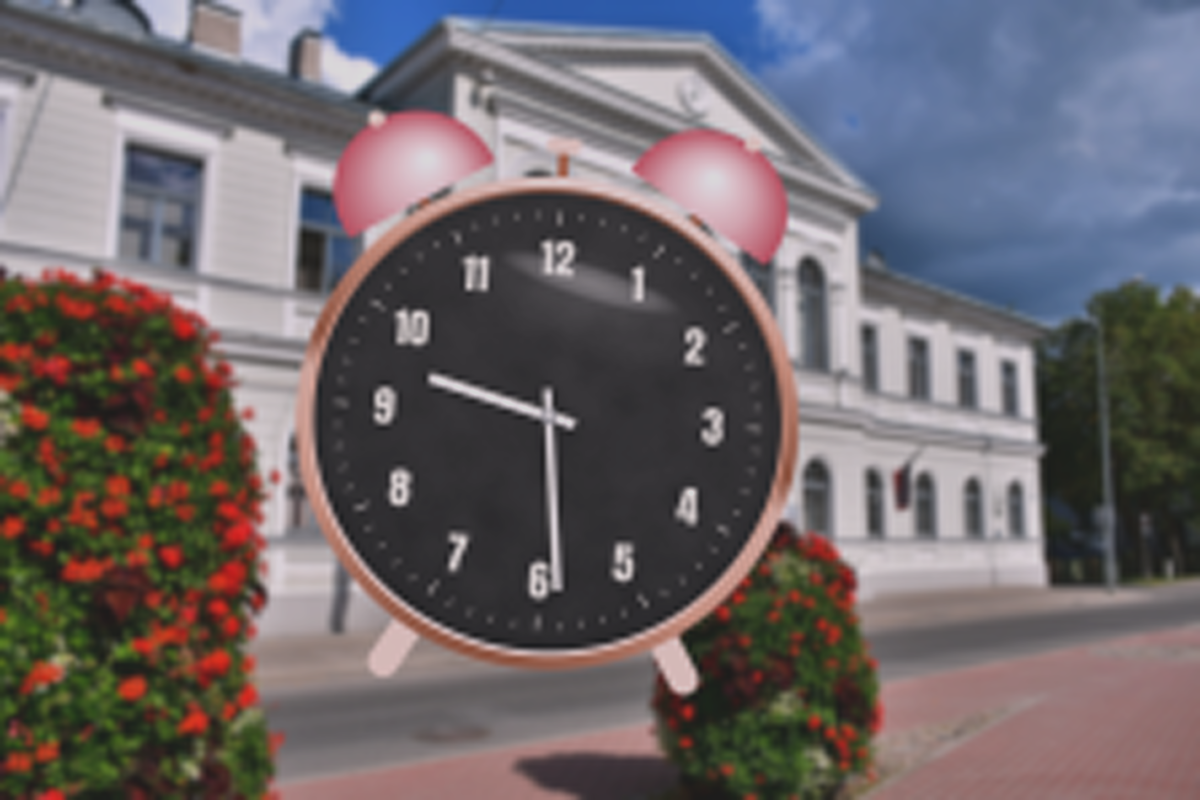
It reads 9h29
